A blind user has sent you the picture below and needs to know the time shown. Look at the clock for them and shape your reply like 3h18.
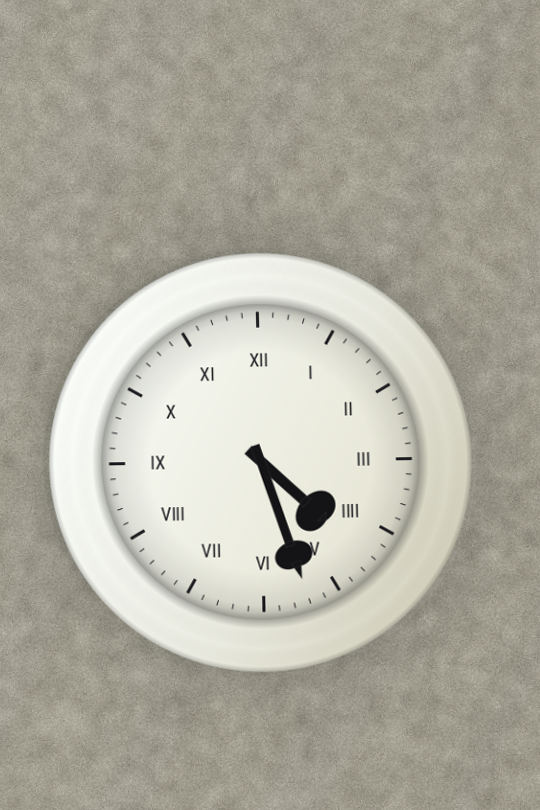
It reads 4h27
